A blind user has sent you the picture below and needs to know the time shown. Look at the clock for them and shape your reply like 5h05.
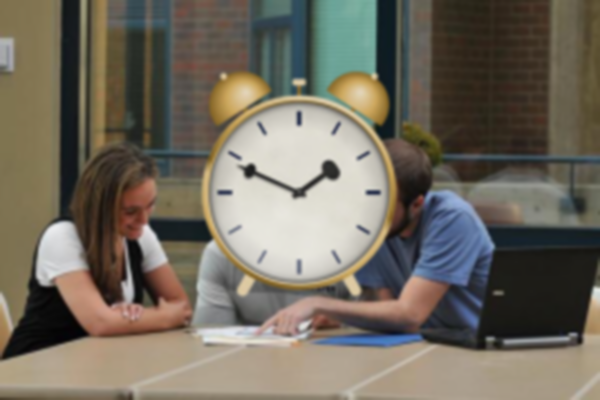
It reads 1h49
